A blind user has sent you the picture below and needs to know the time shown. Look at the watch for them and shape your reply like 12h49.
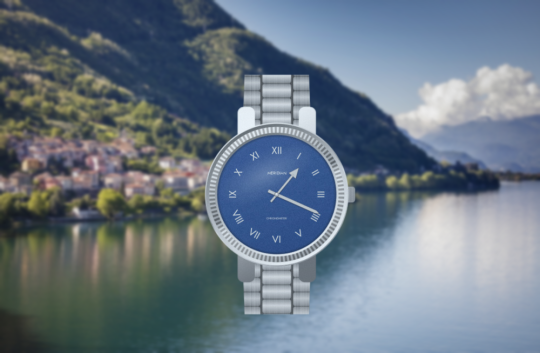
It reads 1h19
